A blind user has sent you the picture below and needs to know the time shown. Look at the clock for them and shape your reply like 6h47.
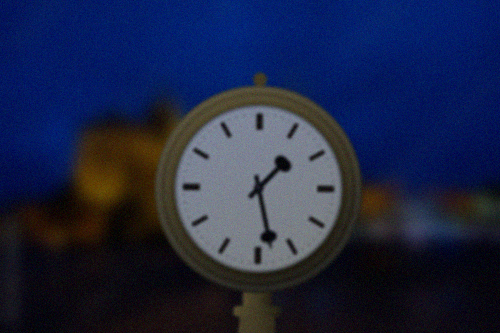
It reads 1h28
